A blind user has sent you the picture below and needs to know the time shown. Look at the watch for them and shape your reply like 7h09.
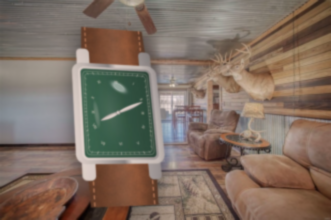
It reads 8h11
